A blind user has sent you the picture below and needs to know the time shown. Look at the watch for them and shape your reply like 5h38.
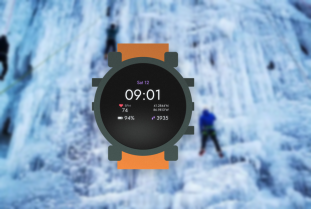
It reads 9h01
